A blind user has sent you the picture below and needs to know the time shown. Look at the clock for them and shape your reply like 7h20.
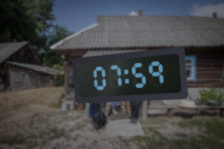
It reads 7h59
